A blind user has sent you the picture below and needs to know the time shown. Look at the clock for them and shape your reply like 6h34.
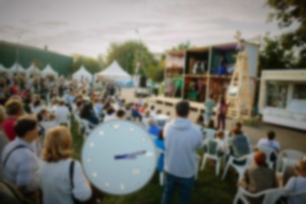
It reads 3h14
